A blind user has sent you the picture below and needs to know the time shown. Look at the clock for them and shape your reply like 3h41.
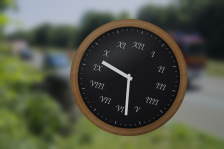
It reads 9h28
